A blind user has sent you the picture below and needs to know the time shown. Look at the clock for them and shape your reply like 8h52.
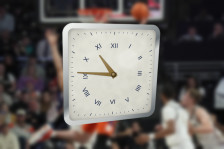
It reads 10h46
